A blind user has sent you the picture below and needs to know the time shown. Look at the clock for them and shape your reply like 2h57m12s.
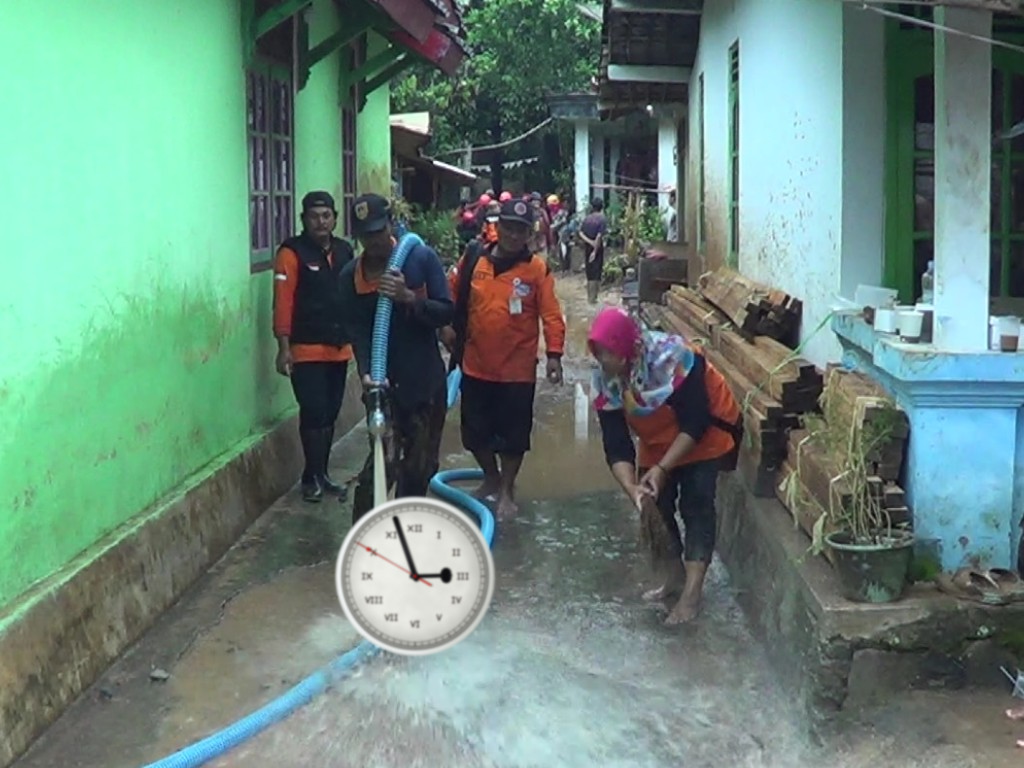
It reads 2h56m50s
